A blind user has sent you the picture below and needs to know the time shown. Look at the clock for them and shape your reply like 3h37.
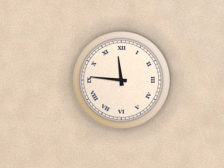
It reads 11h46
